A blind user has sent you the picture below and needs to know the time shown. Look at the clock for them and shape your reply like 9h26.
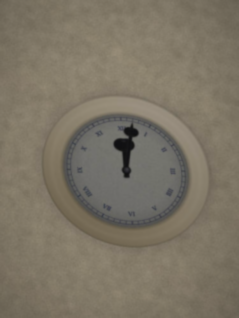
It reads 12h02
